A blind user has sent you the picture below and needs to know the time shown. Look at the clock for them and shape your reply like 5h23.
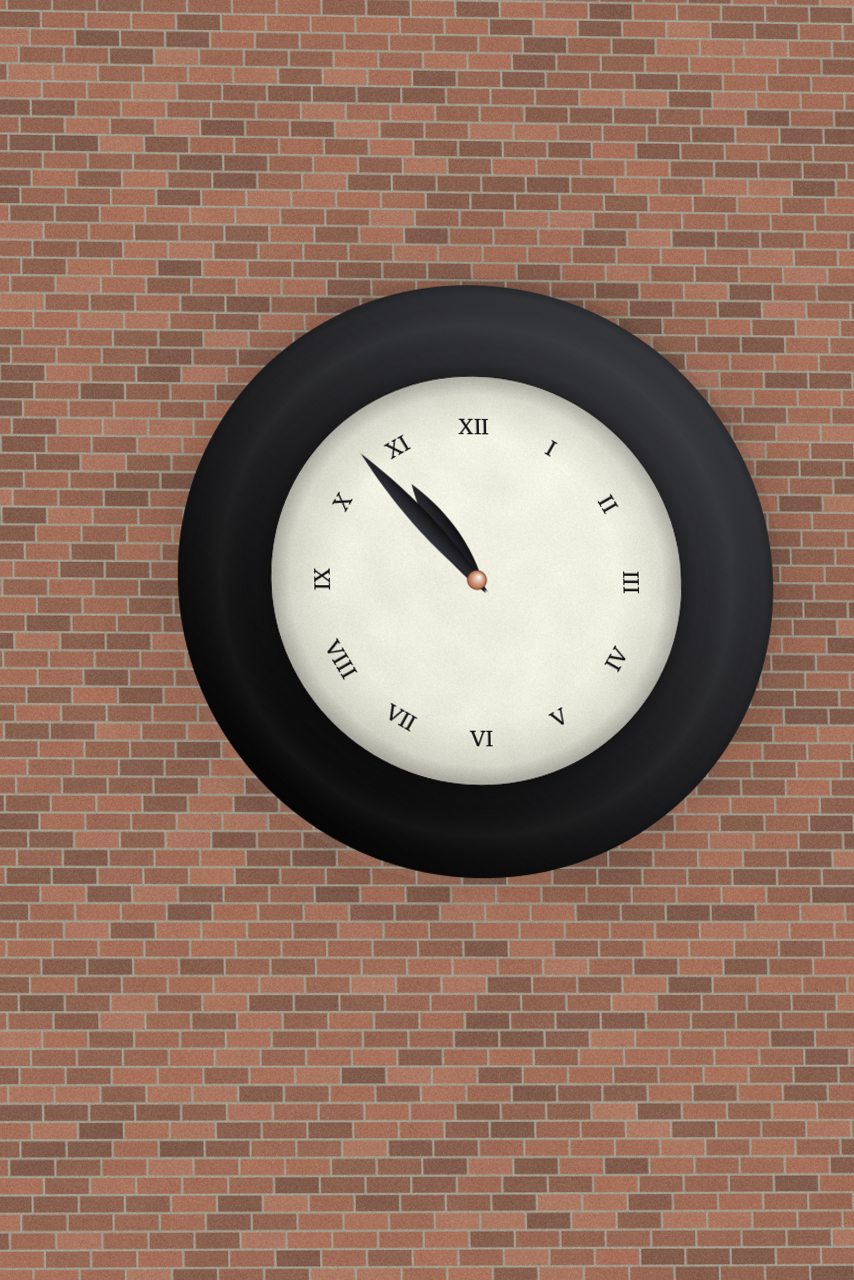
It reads 10h53
